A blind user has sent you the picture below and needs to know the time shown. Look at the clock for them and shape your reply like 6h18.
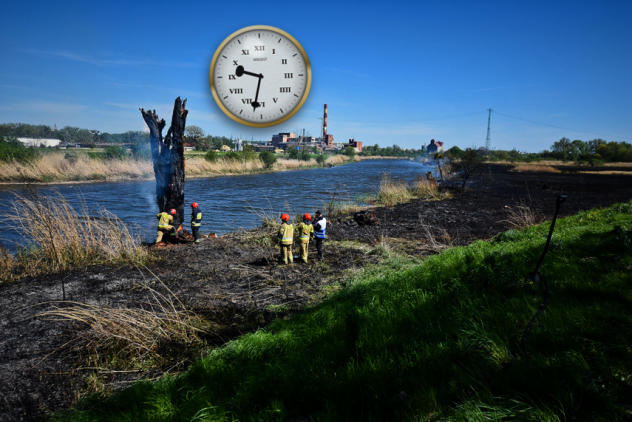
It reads 9h32
